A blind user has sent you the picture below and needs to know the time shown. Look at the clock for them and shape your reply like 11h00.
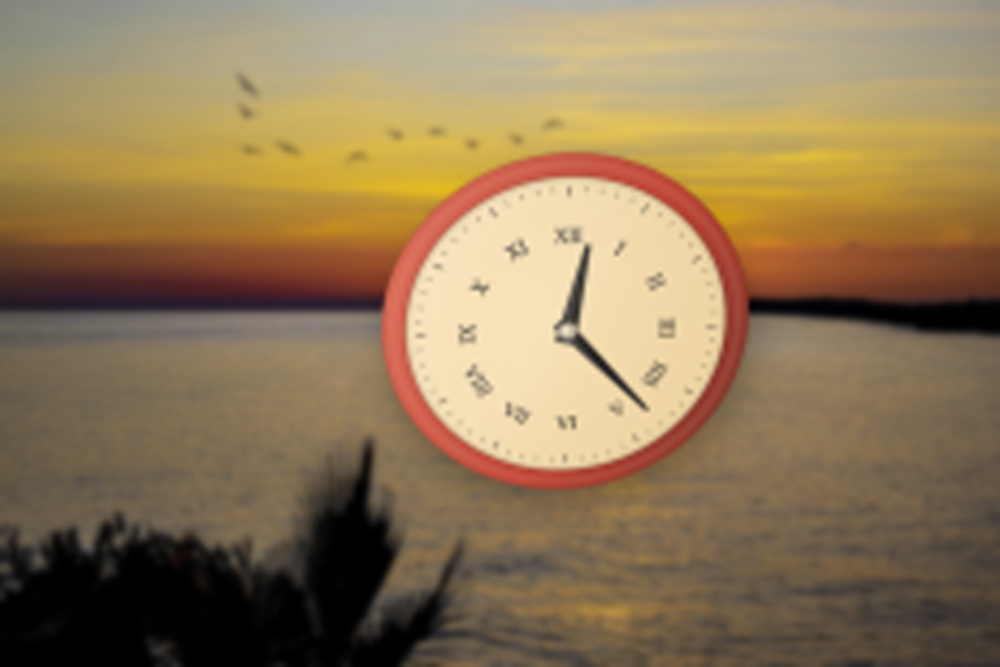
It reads 12h23
